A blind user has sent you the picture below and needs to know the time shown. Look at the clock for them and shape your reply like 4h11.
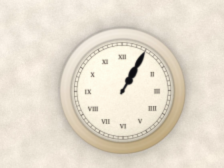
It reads 1h05
